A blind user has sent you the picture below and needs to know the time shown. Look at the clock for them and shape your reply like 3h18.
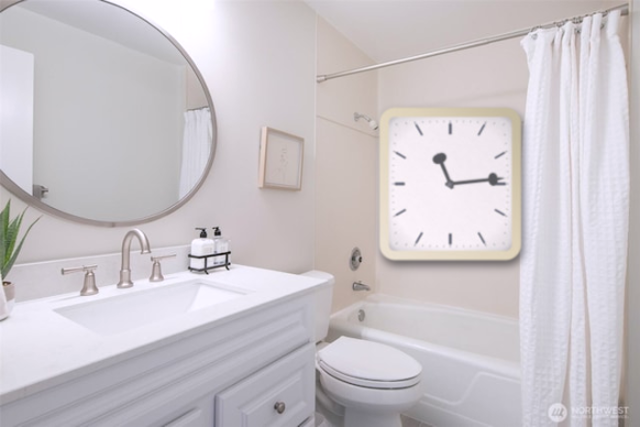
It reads 11h14
